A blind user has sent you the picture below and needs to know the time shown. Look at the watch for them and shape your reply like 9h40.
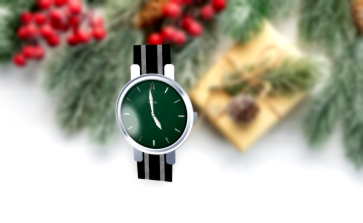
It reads 4h59
